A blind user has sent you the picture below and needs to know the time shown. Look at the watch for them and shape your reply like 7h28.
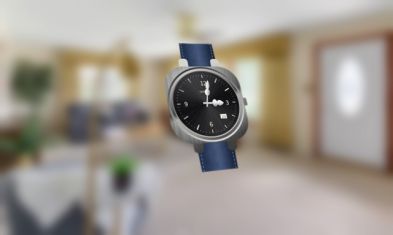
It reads 3h02
